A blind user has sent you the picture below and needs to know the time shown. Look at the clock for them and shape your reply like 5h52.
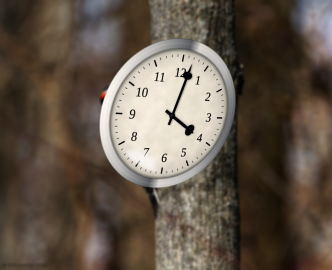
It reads 4h02
